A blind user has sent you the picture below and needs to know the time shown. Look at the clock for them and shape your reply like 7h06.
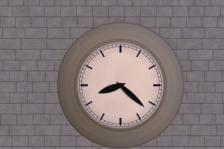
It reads 8h22
